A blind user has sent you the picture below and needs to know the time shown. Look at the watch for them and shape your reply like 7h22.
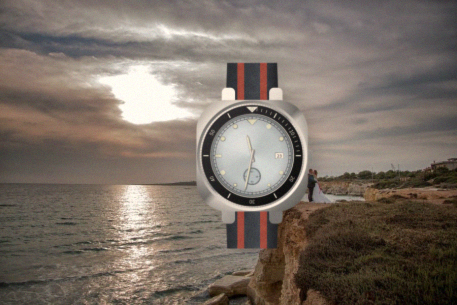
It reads 11h32
